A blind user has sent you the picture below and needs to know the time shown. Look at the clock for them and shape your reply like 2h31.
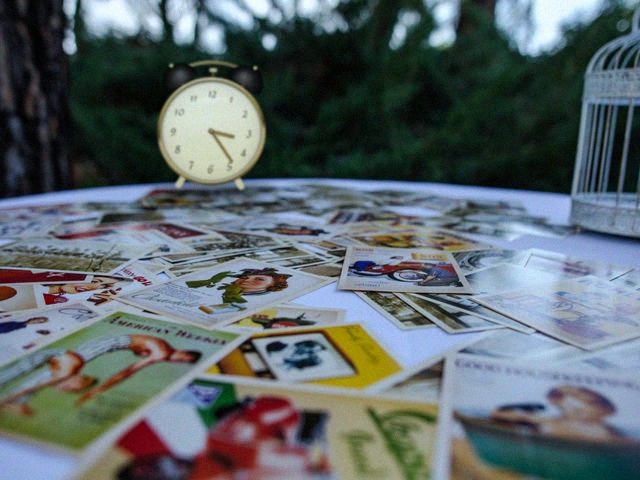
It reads 3h24
